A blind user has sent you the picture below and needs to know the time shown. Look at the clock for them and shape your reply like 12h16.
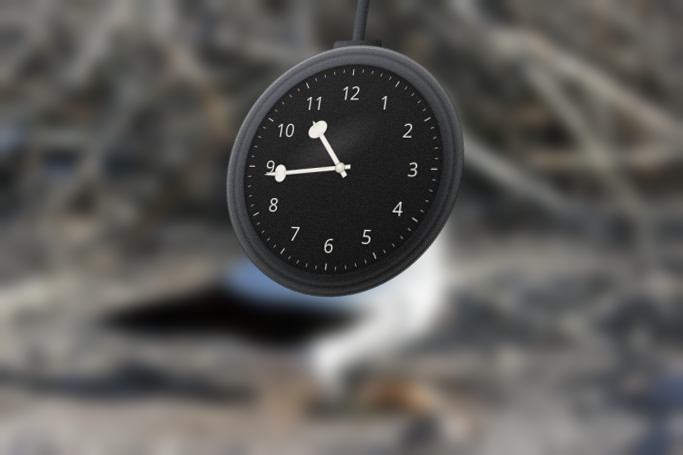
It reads 10h44
